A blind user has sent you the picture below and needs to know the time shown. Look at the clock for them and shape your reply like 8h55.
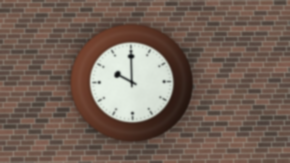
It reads 10h00
